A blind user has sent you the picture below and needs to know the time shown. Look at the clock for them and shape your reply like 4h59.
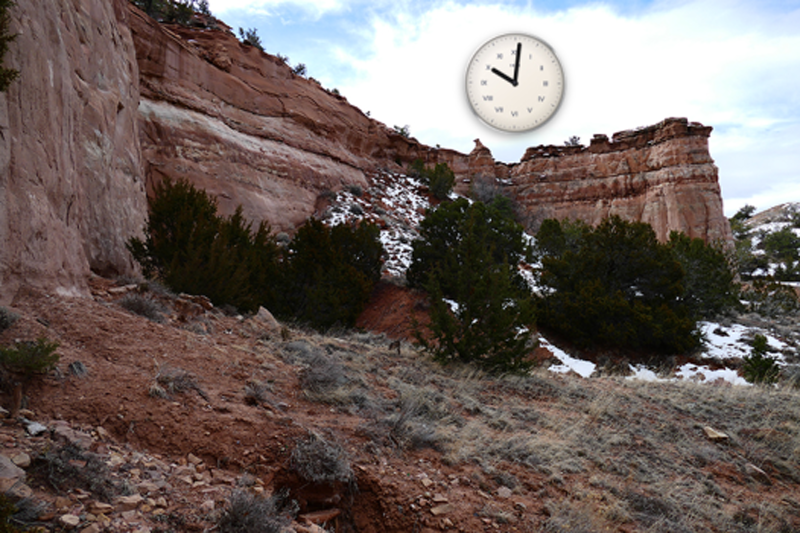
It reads 10h01
